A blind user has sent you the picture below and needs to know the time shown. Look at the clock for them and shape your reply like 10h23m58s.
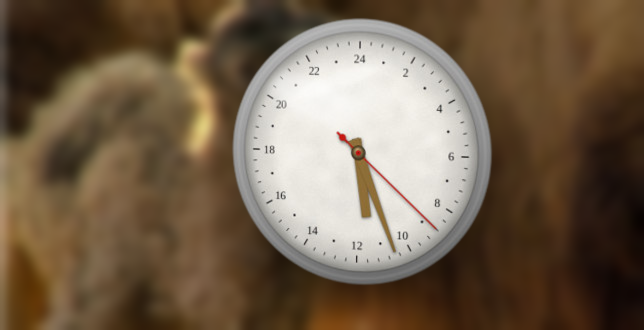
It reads 11h26m22s
